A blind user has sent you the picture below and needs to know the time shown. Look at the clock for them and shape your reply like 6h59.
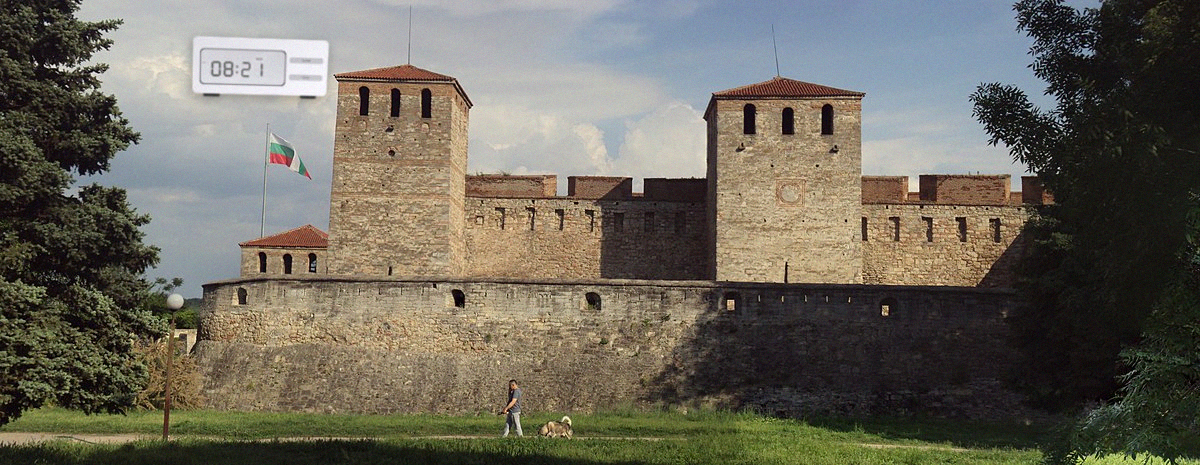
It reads 8h21
